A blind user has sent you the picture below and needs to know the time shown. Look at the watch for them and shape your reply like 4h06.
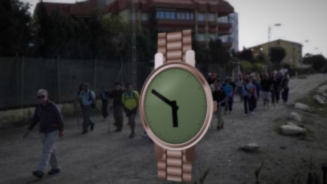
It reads 5h50
